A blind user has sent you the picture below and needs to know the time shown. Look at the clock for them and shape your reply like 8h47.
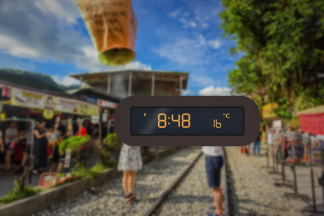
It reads 8h48
